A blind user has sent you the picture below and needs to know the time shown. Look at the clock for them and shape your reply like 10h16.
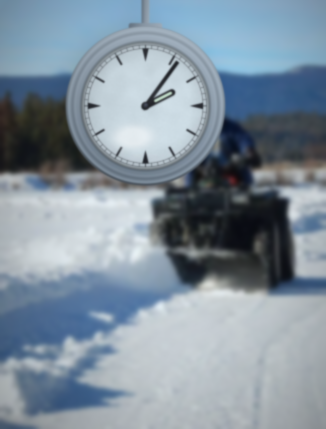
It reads 2h06
